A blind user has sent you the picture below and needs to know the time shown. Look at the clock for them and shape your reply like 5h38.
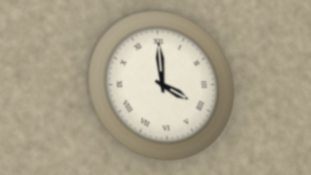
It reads 4h00
